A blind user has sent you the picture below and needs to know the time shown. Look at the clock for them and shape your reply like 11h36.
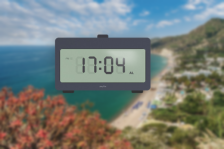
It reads 17h04
